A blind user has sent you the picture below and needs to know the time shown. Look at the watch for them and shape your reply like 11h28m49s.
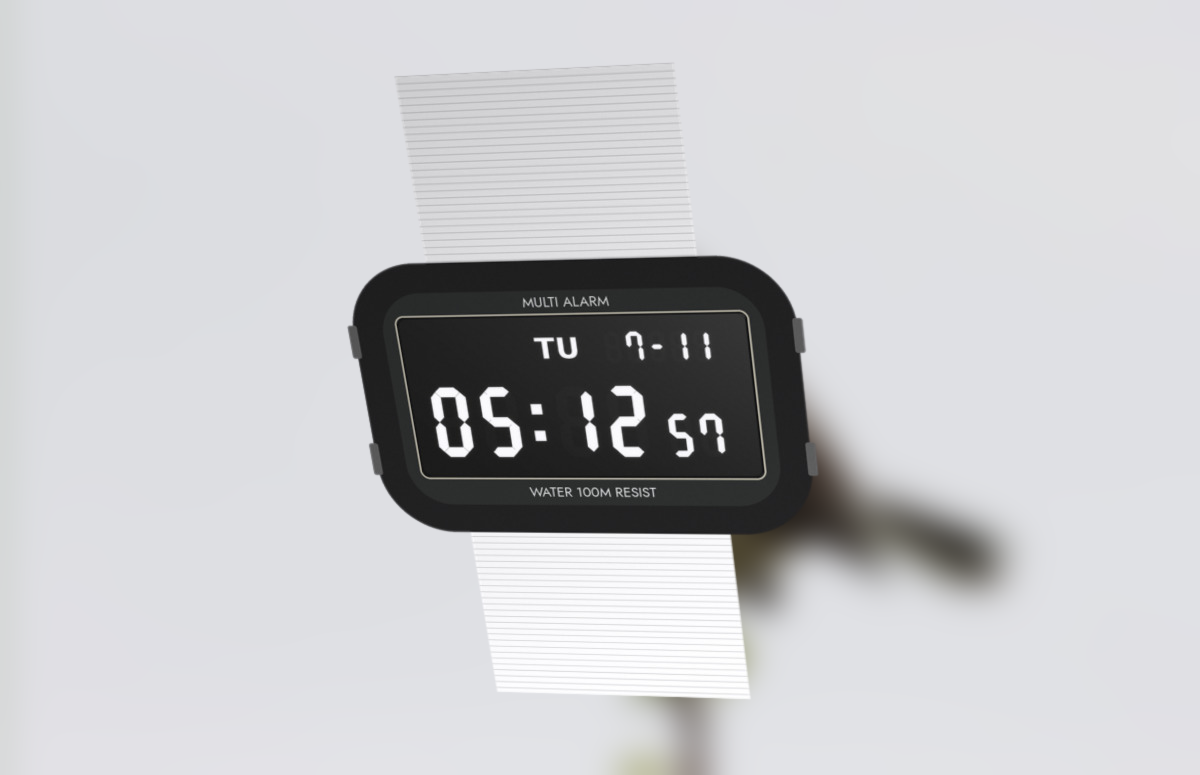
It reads 5h12m57s
